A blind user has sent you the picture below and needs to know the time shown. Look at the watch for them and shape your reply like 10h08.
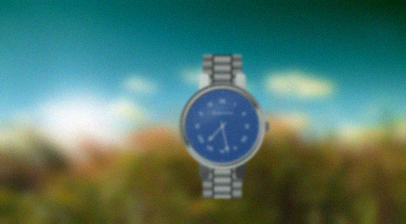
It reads 7h28
